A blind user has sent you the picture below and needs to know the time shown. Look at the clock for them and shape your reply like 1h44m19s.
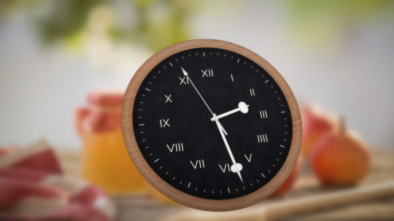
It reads 2h27m56s
